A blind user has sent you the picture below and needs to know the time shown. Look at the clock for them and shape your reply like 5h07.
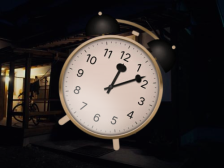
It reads 12h08
